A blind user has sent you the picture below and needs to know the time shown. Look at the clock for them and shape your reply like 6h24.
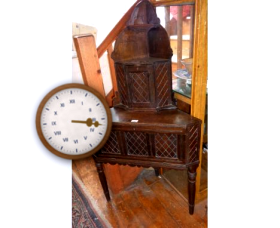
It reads 3h17
